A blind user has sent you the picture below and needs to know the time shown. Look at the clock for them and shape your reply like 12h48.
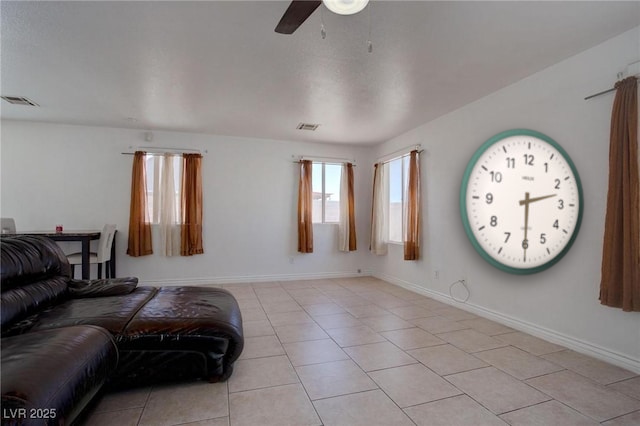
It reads 2h30
